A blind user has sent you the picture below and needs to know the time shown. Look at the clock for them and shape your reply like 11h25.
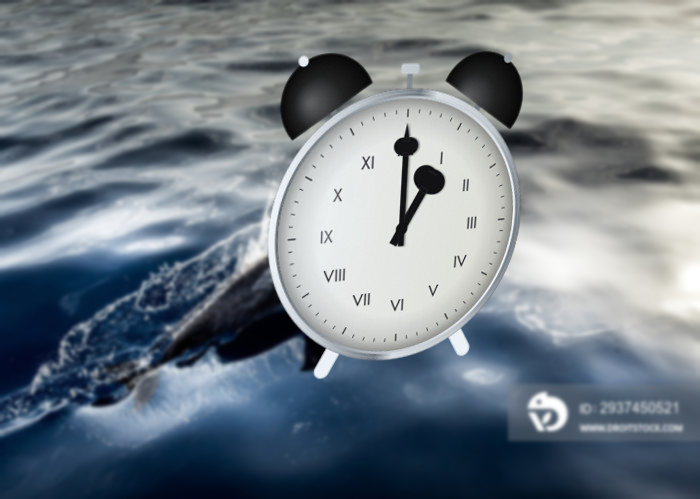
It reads 1h00
